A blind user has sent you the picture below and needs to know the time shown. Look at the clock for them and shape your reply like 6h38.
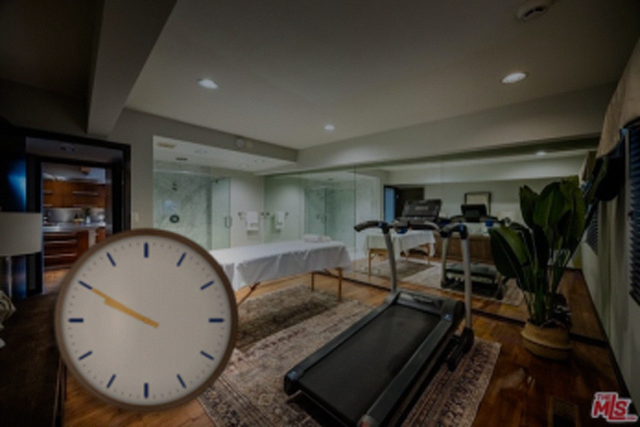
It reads 9h50
